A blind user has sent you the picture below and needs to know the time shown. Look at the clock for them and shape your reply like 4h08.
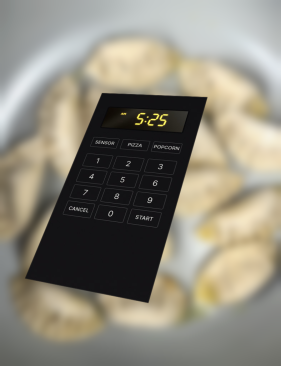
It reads 5h25
